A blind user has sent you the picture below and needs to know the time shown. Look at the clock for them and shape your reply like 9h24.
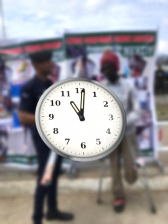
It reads 11h01
